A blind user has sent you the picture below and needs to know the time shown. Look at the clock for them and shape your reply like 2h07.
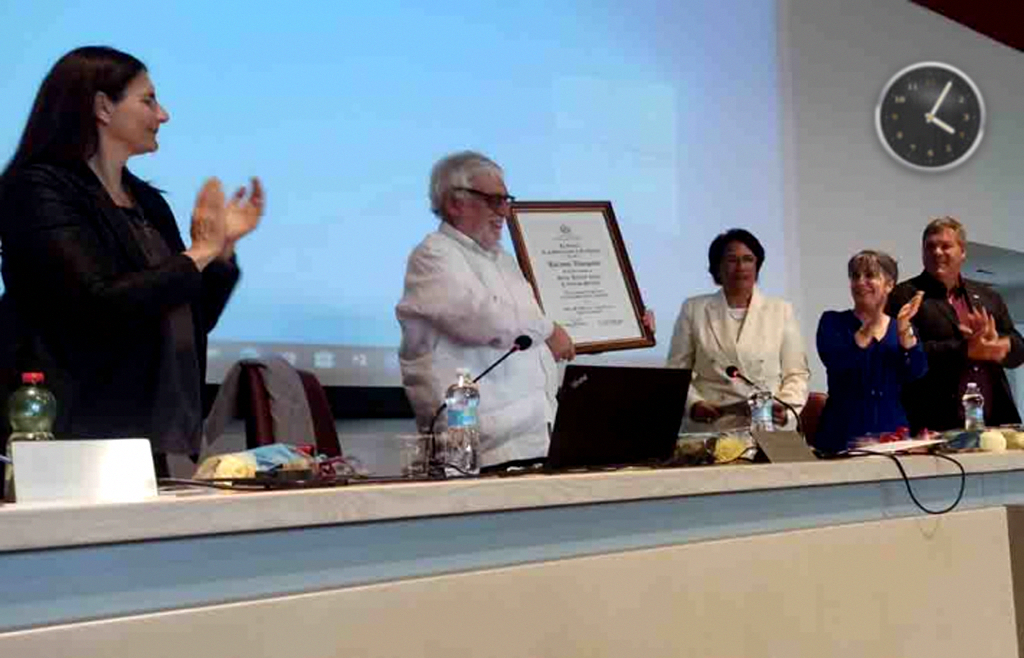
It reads 4h05
